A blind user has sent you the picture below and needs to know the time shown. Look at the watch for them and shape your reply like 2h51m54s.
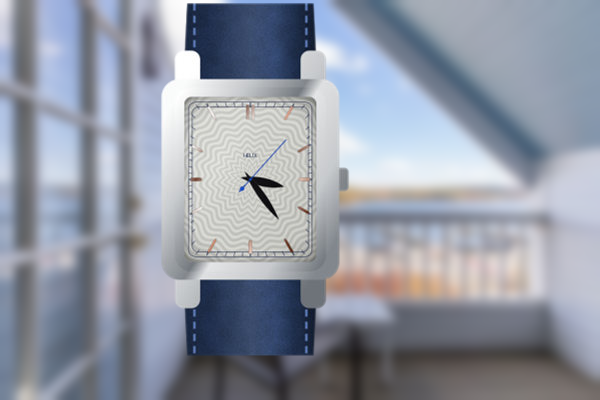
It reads 3h24m07s
